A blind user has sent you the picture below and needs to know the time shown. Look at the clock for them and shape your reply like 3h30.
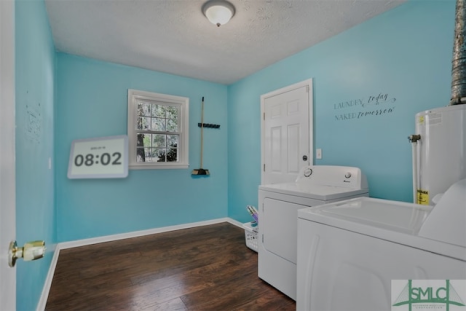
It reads 8h02
